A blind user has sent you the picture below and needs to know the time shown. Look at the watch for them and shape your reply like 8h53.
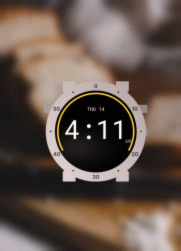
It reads 4h11
